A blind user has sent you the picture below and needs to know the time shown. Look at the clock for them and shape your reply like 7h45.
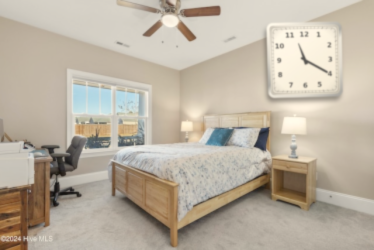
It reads 11h20
